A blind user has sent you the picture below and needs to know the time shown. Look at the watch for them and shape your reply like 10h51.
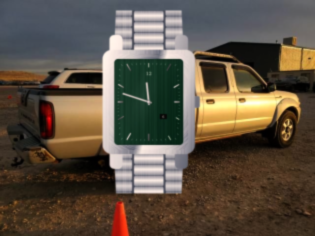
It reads 11h48
